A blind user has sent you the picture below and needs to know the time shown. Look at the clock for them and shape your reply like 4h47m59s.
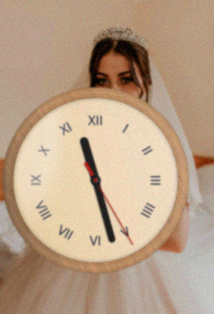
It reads 11h27m25s
